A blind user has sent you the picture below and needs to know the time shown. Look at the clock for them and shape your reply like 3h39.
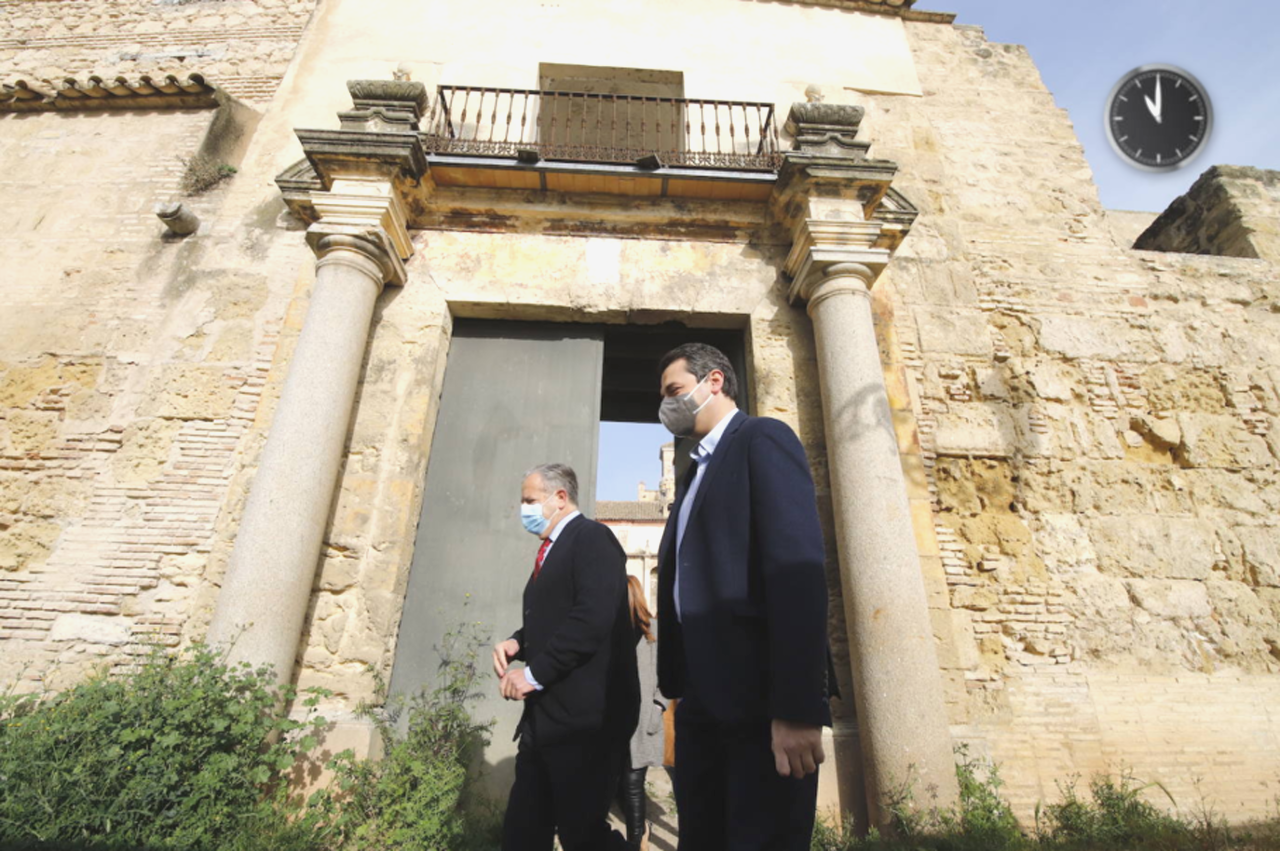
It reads 11h00
